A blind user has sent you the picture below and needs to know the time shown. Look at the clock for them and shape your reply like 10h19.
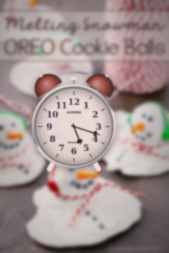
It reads 5h18
